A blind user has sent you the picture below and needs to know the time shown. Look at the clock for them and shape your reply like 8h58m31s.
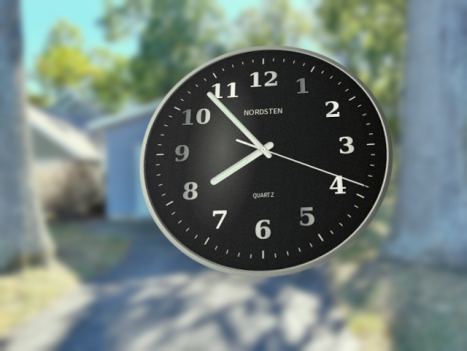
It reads 7h53m19s
